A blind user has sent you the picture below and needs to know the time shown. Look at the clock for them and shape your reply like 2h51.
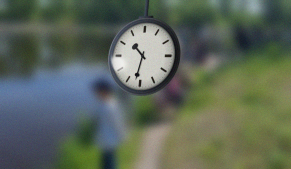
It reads 10h32
